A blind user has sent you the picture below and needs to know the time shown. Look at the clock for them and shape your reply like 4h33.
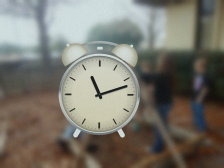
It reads 11h12
